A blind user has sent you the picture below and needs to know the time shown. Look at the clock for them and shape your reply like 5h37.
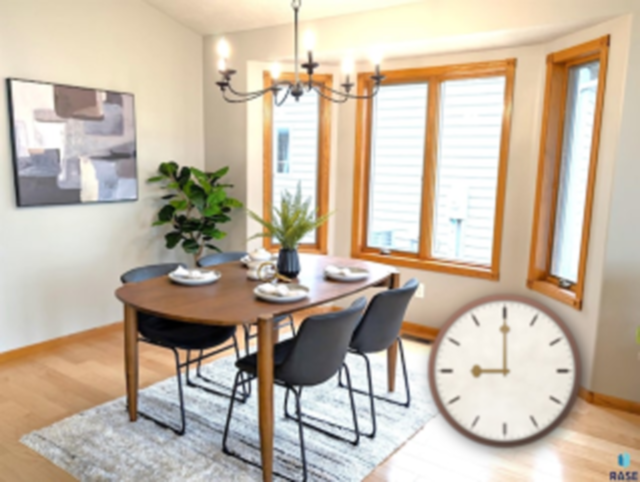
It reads 9h00
